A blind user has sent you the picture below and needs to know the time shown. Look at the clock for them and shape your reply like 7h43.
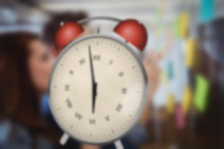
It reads 5h58
